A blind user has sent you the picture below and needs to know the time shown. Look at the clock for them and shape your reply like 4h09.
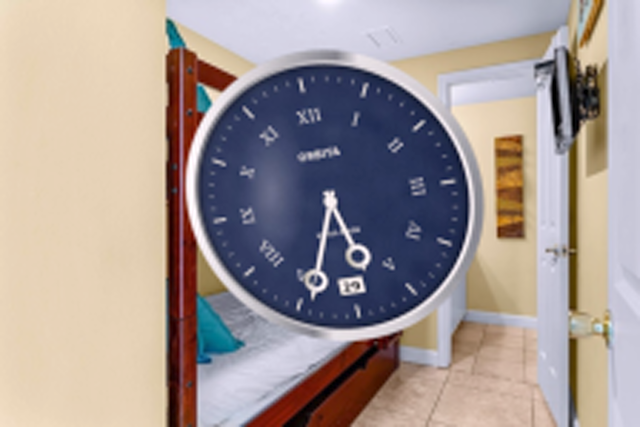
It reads 5h34
